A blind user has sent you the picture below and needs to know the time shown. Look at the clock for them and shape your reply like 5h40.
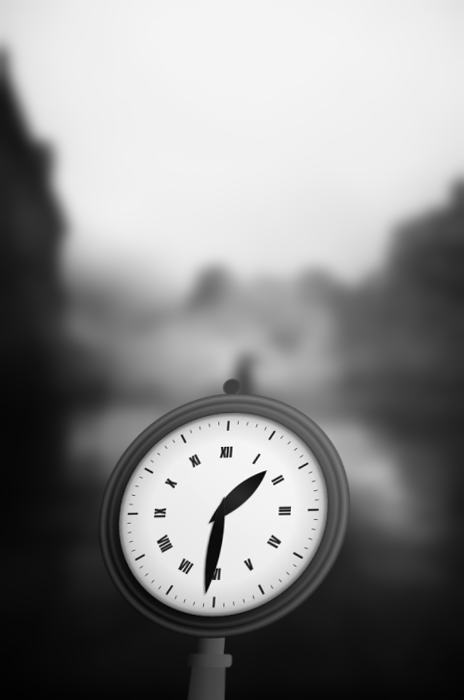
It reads 1h31
